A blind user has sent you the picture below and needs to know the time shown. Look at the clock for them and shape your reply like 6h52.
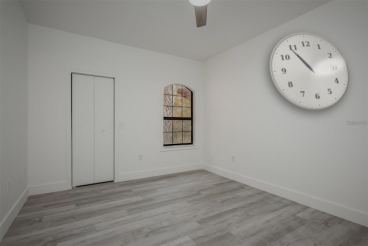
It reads 10h54
